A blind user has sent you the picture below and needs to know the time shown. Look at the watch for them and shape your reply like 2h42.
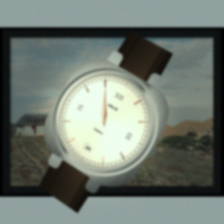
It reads 10h55
